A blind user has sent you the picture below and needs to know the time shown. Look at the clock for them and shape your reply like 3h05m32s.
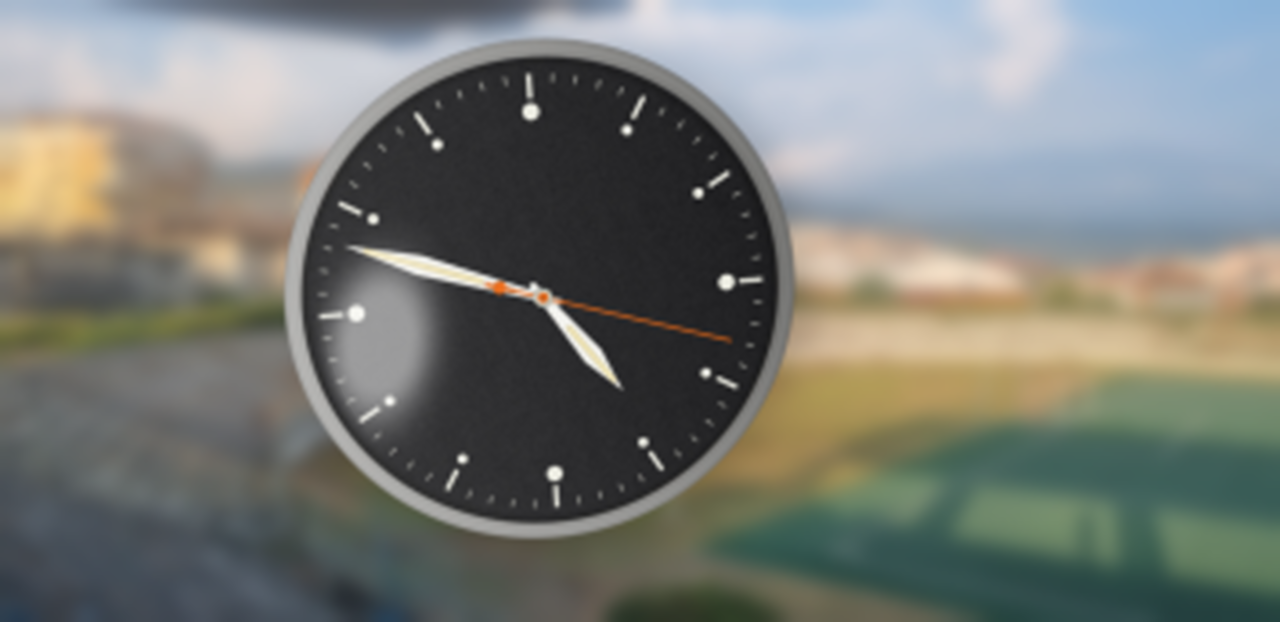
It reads 4h48m18s
